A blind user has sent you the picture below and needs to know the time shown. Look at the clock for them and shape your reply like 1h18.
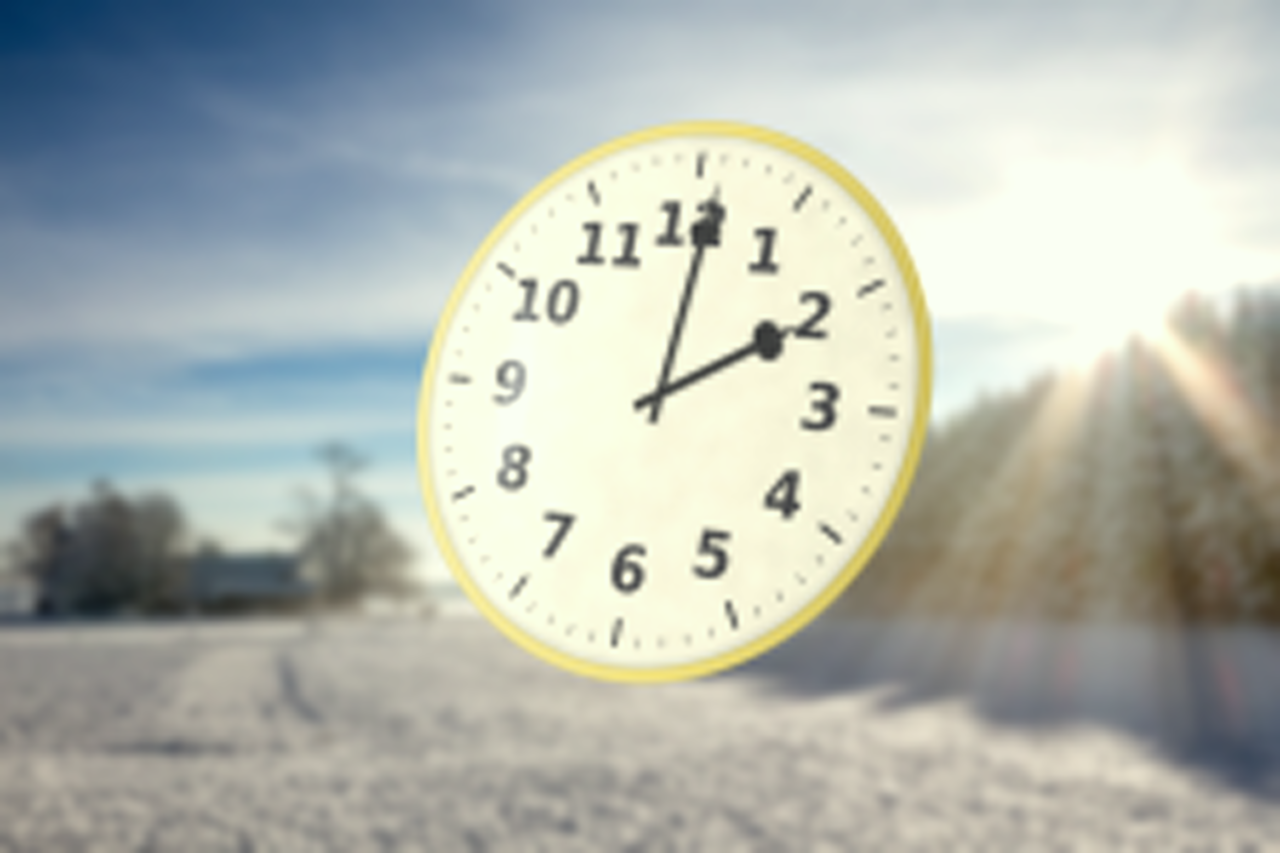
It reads 2h01
